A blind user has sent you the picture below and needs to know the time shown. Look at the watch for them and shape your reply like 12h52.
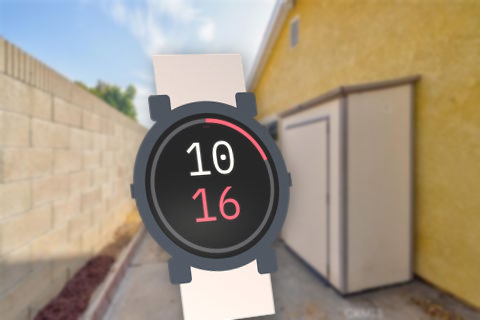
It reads 10h16
